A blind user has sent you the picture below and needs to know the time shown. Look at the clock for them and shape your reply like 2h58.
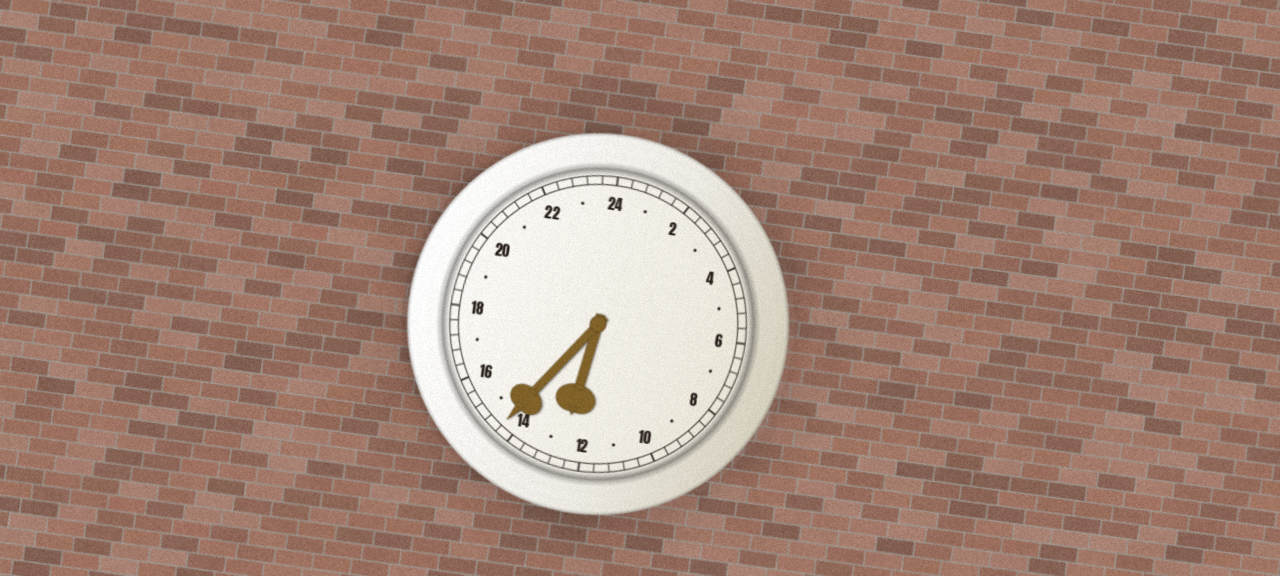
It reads 12h36
